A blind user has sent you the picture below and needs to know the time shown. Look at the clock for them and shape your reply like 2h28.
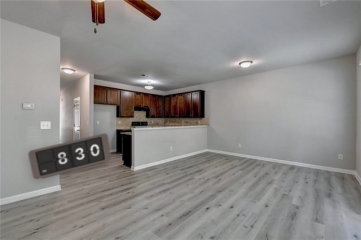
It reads 8h30
